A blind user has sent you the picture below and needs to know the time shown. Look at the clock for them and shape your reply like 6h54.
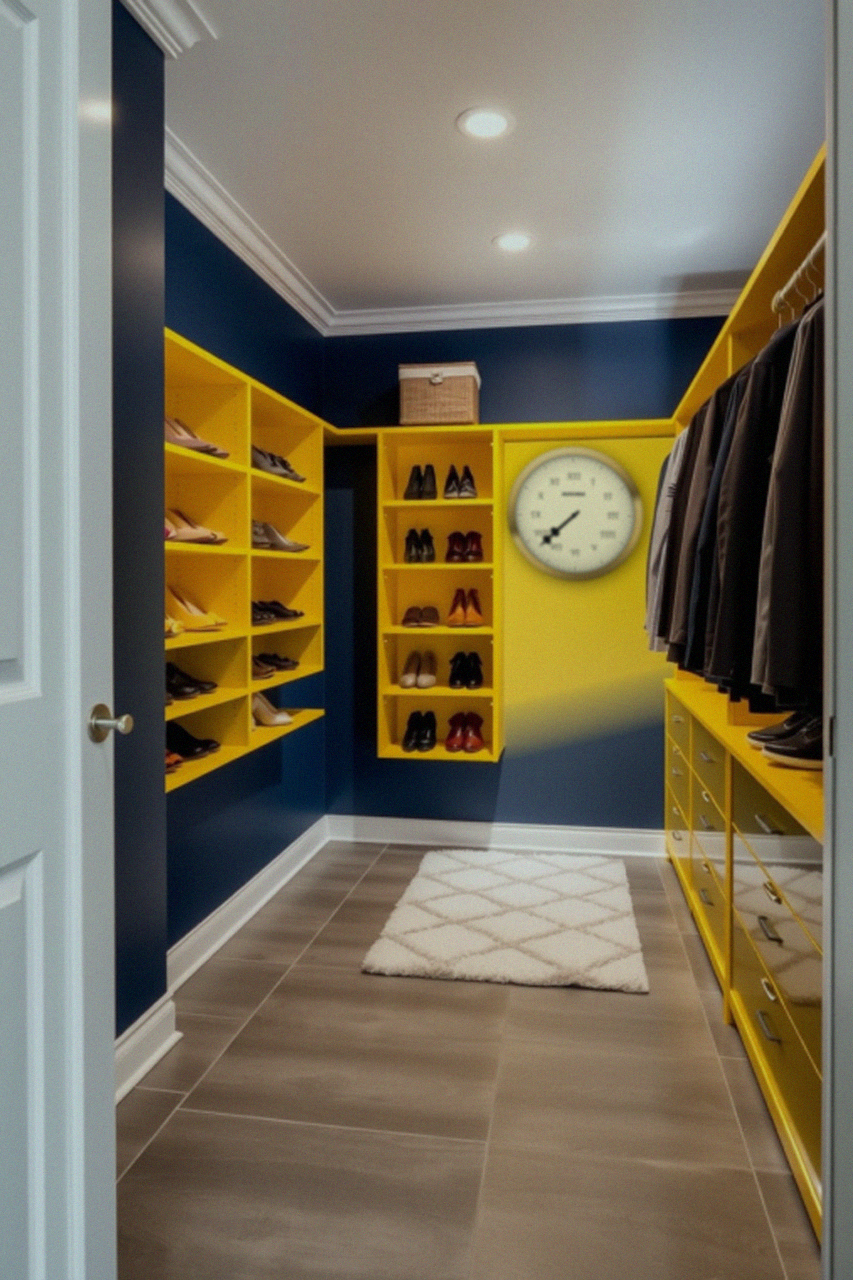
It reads 7h38
